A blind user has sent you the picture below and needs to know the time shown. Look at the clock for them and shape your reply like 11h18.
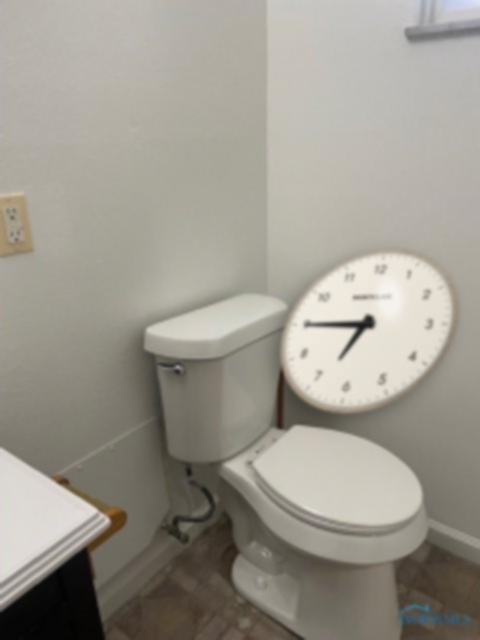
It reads 6h45
